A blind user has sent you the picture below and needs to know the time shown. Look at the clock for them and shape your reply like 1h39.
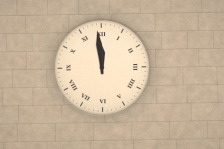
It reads 11h59
